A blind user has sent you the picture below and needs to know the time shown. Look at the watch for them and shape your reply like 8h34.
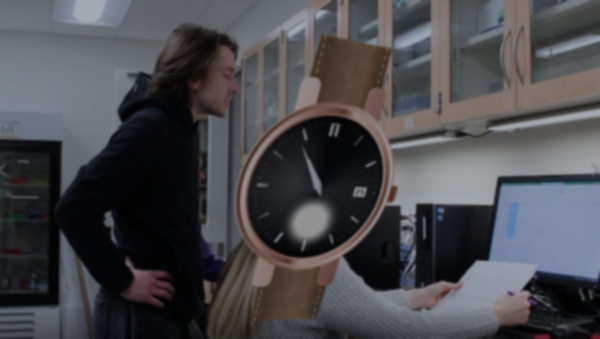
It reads 10h54
